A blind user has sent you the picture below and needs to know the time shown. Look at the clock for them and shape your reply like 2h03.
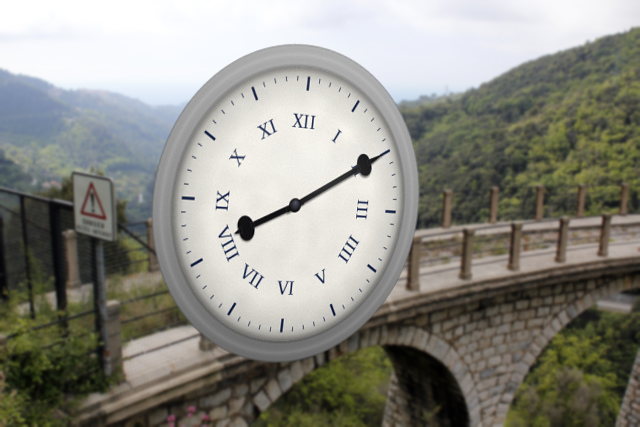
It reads 8h10
